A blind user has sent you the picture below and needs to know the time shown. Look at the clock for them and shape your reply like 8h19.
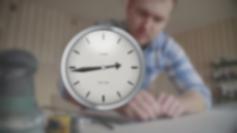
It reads 2h44
